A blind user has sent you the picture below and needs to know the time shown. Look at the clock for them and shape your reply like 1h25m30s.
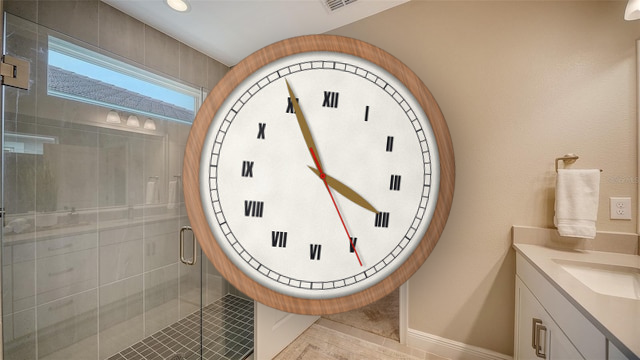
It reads 3h55m25s
